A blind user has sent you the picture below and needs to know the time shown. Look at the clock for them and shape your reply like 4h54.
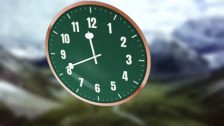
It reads 11h41
